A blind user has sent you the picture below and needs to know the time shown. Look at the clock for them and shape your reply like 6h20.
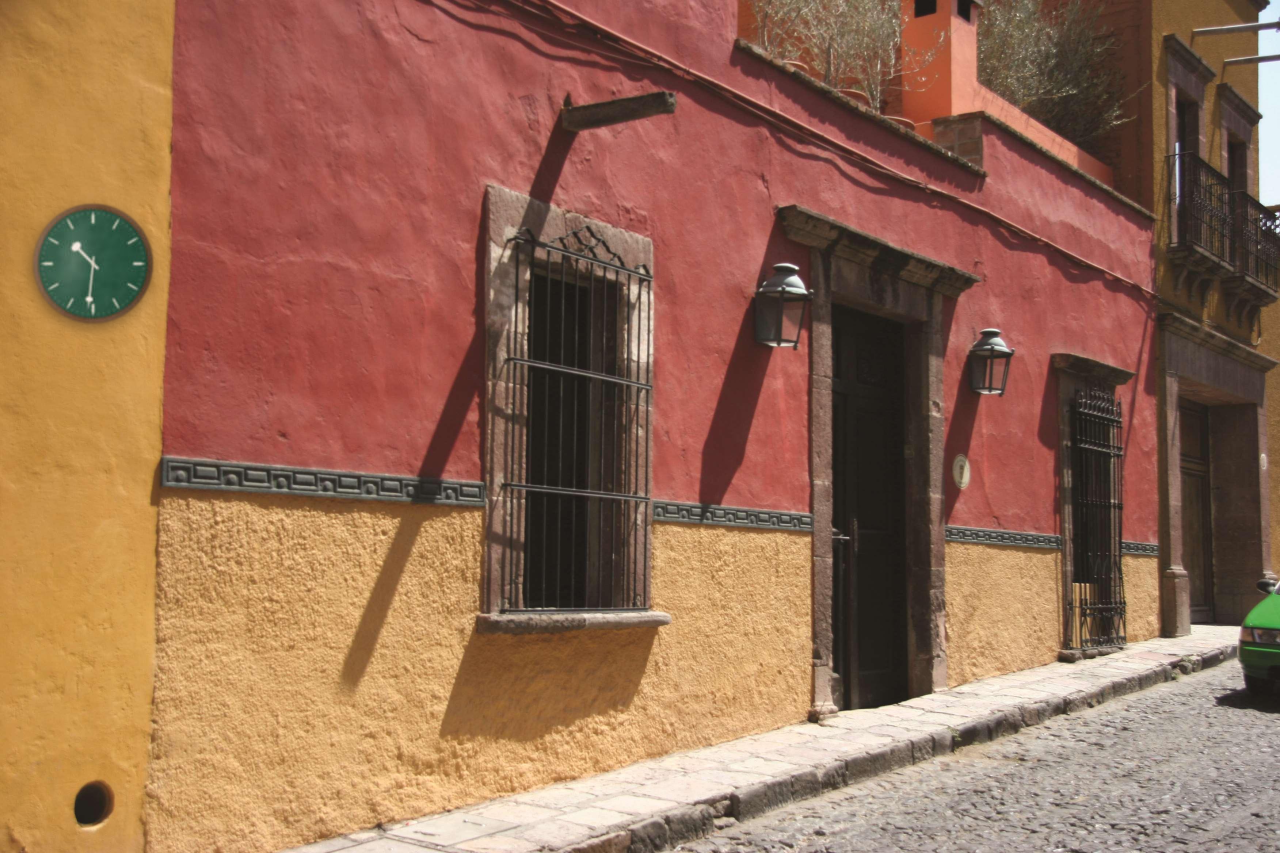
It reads 10h31
